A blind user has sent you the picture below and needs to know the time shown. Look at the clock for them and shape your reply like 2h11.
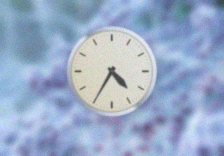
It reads 4h35
